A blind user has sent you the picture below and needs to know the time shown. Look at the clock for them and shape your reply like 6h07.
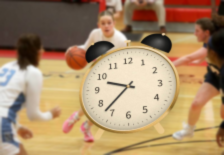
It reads 9h37
